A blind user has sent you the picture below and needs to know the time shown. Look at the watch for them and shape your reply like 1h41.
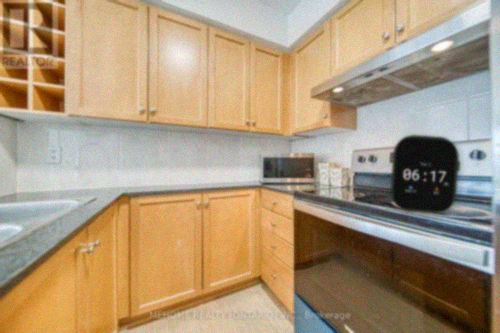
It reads 6h17
